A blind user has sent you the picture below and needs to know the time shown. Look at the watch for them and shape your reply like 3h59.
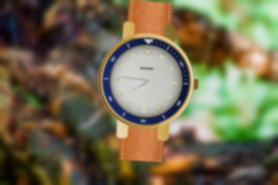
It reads 7h46
